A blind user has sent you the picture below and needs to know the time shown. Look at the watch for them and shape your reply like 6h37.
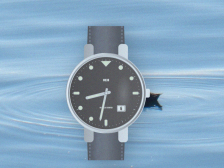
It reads 8h32
